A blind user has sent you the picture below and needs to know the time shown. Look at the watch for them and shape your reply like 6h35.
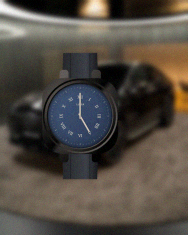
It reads 5h00
